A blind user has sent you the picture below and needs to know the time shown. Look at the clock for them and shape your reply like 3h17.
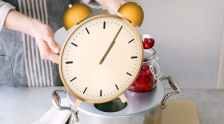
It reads 1h05
